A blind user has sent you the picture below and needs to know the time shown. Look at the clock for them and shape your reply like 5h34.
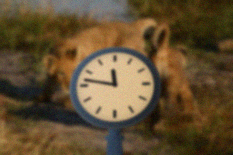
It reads 11h47
